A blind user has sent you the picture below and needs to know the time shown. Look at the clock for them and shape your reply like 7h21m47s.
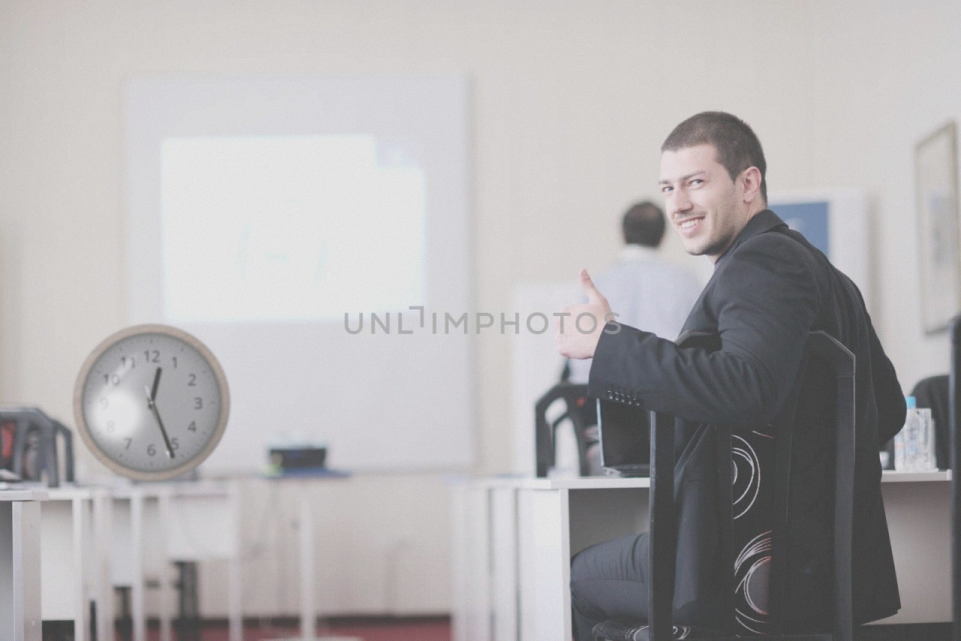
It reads 12h26m27s
